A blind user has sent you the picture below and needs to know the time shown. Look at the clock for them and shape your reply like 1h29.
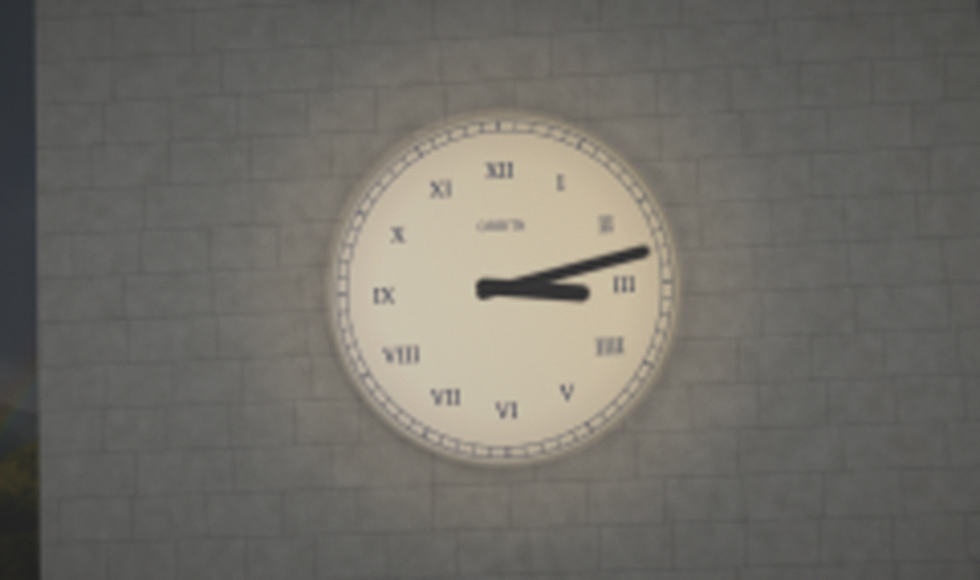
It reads 3h13
